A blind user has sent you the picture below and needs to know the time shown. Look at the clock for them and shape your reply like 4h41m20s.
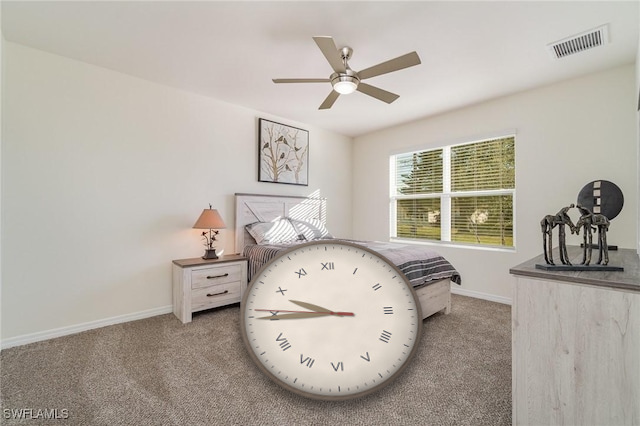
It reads 9h44m46s
